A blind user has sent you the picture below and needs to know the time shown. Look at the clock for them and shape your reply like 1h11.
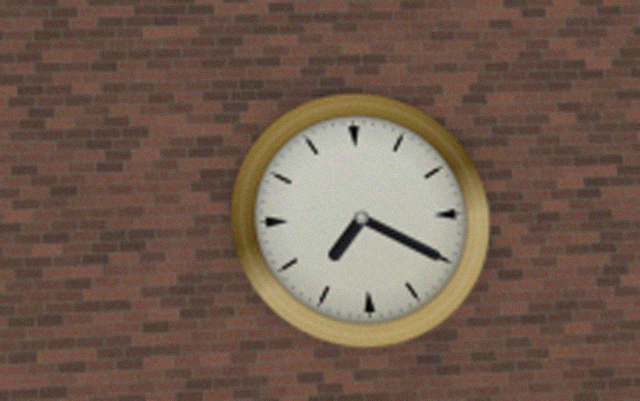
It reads 7h20
